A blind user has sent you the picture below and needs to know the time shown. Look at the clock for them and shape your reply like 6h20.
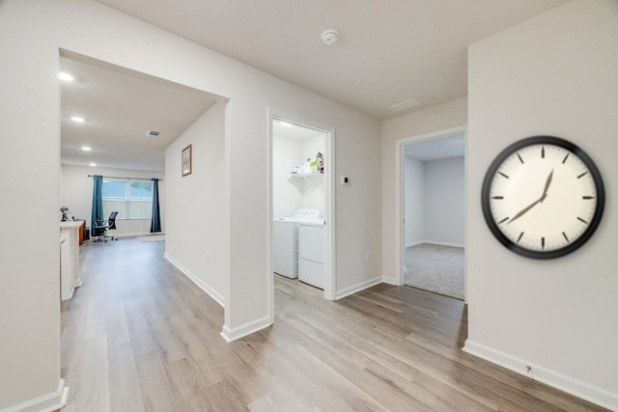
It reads 12h39
